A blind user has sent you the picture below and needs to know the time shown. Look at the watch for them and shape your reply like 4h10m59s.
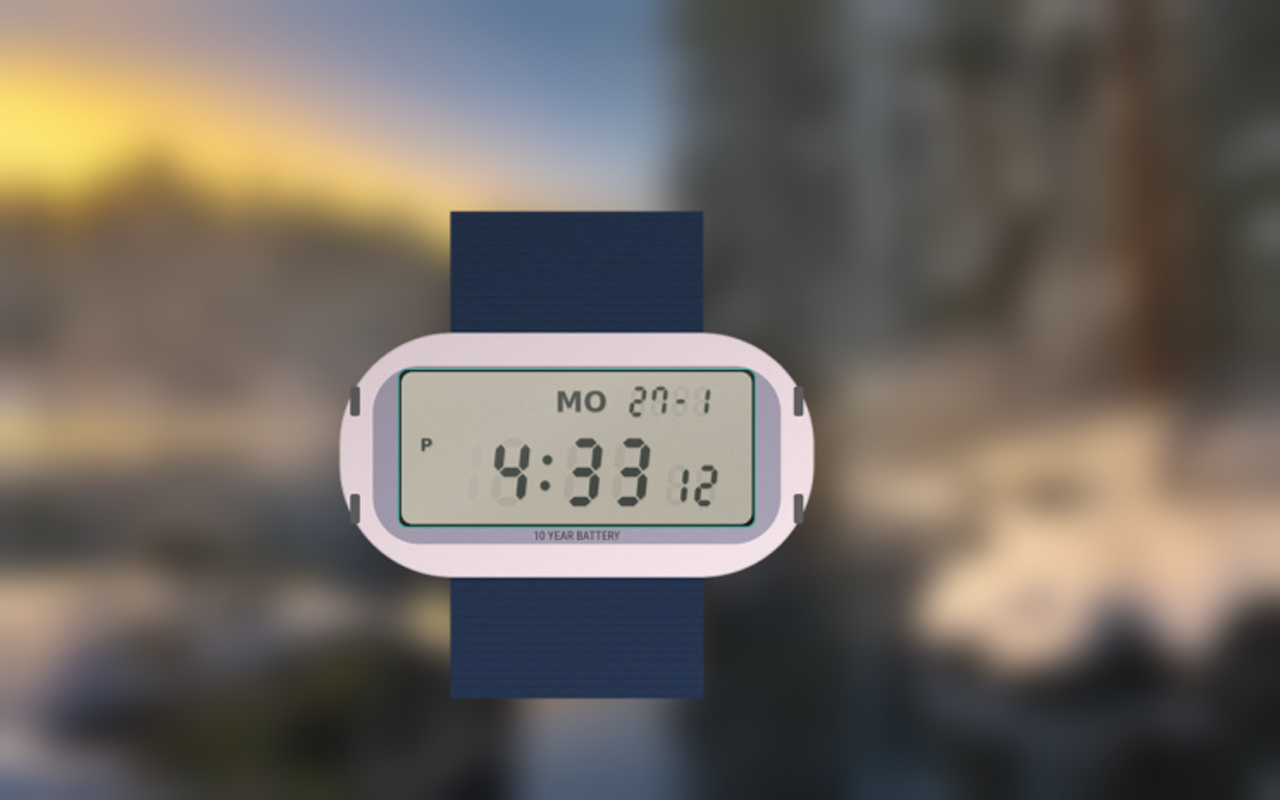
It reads 4h33m12s
